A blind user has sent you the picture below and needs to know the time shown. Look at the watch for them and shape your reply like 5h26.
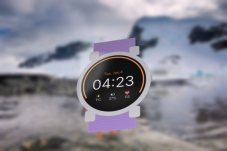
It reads 4h23
